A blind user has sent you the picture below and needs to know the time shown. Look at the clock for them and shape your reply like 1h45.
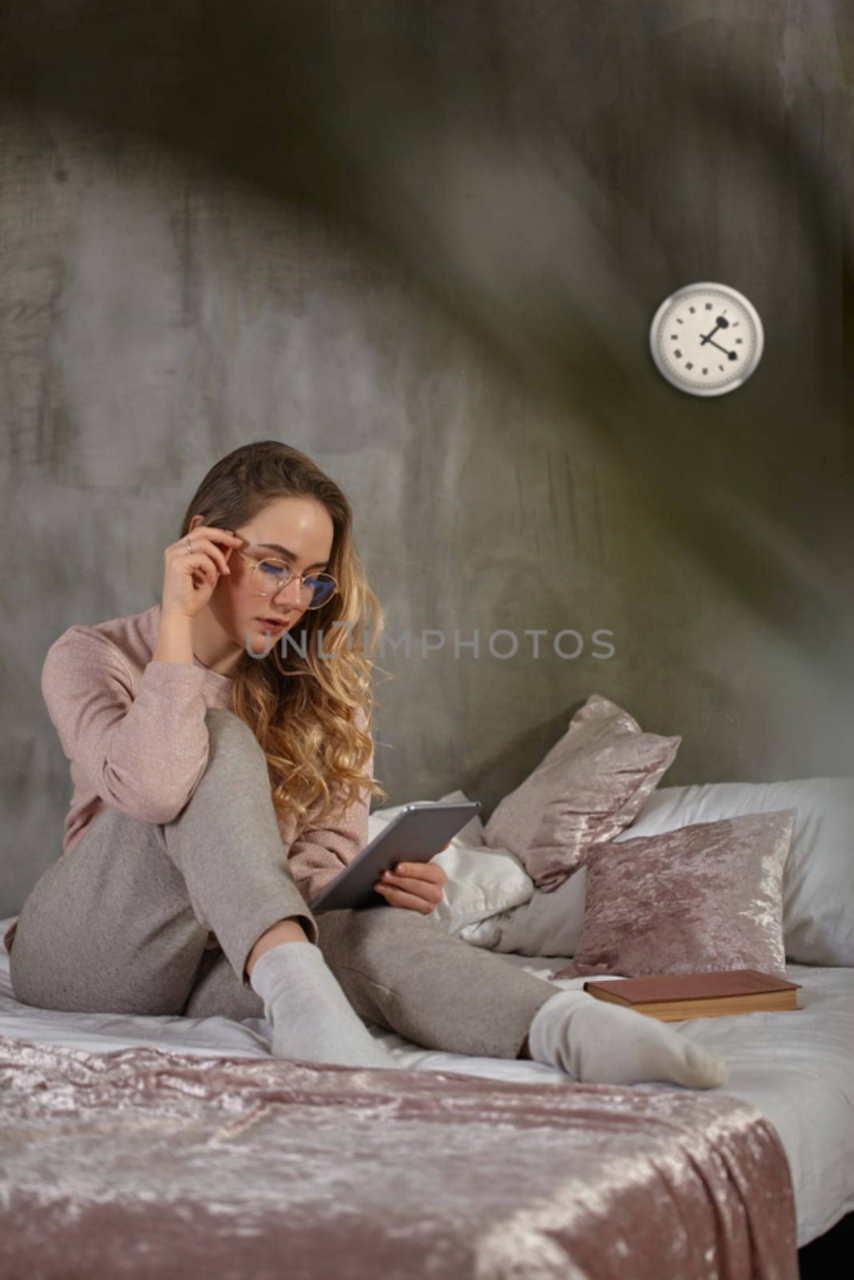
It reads 1h20
